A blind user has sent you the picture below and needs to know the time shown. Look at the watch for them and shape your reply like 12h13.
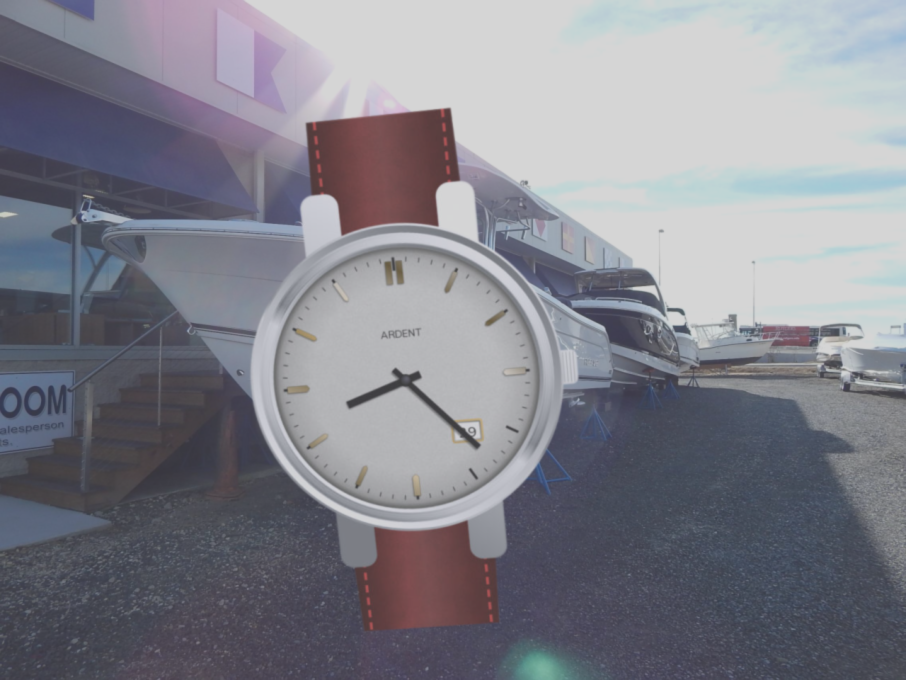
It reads 8h23
